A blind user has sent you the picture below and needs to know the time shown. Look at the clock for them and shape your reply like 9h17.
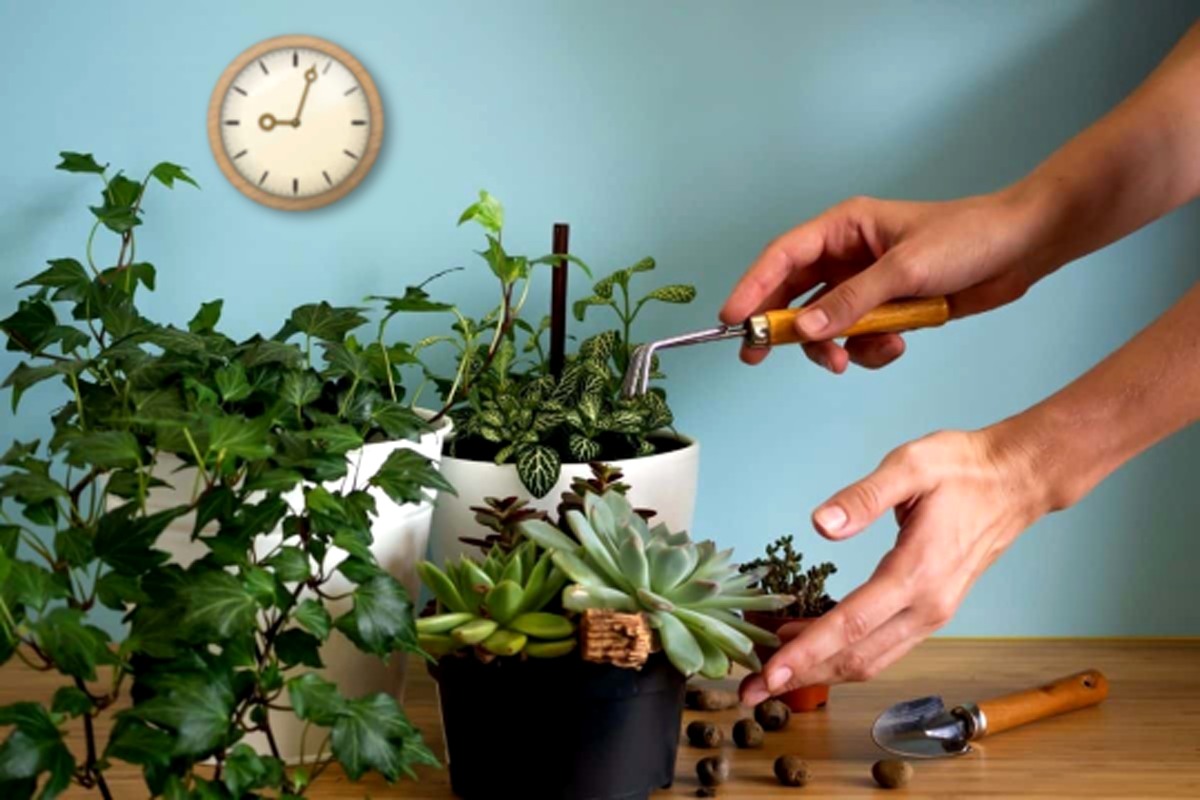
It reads 9h03
